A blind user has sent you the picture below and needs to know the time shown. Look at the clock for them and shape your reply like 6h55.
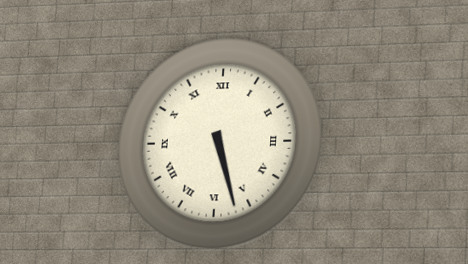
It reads 5h27
